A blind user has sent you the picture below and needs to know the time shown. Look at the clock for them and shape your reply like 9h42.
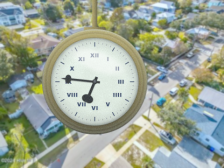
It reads 6h46
